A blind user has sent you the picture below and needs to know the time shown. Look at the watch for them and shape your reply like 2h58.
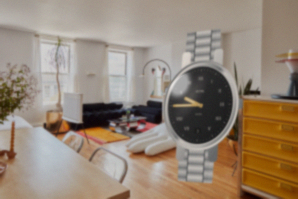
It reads 9h45
